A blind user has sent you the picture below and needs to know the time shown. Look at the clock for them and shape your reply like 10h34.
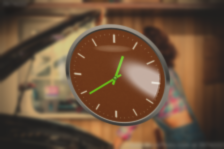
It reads 12h39
